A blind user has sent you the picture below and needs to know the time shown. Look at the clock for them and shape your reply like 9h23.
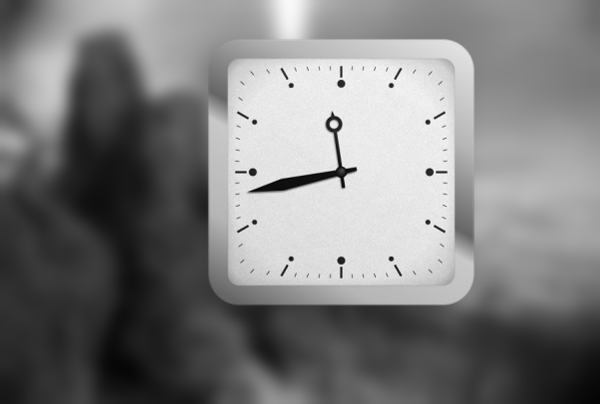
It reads 11h43
